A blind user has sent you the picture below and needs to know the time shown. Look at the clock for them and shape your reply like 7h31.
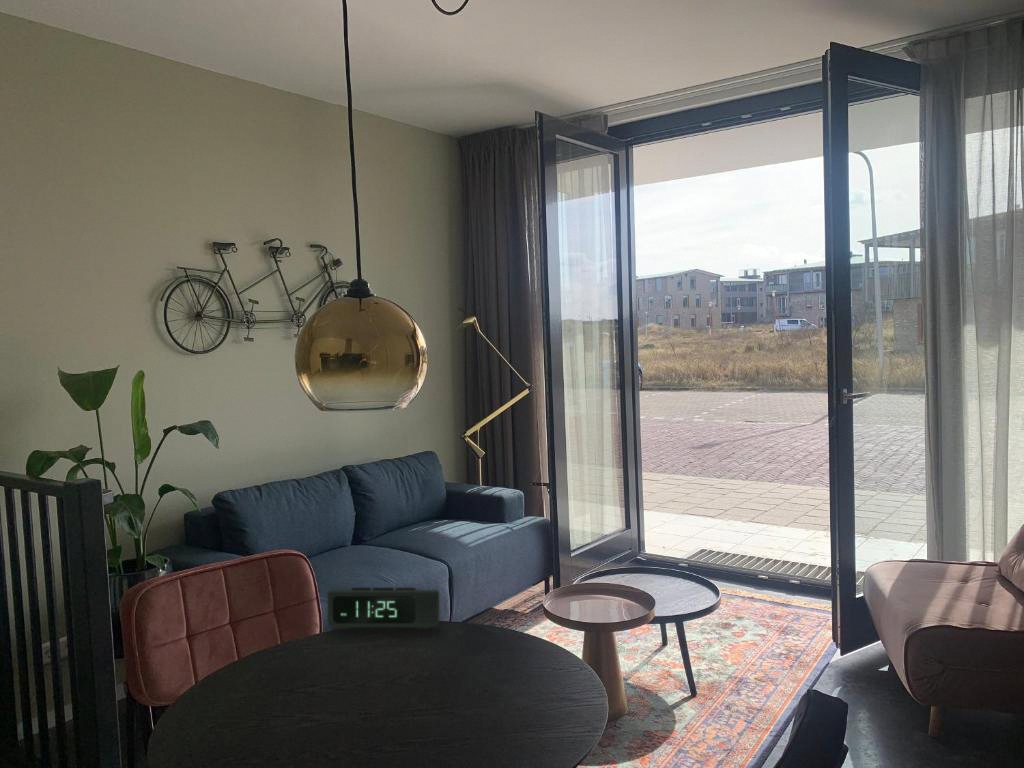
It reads 11h25
